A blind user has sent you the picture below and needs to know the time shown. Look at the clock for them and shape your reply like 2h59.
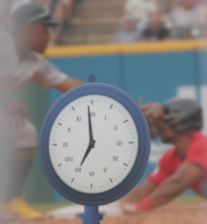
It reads 6h59
